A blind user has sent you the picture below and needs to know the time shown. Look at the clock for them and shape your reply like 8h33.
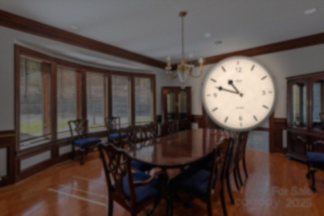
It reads 10h48
